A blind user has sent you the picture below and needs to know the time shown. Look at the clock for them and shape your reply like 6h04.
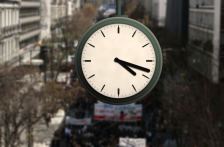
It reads 4h18
